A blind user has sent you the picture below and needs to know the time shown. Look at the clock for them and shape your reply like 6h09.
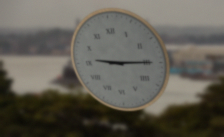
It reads 9h15
